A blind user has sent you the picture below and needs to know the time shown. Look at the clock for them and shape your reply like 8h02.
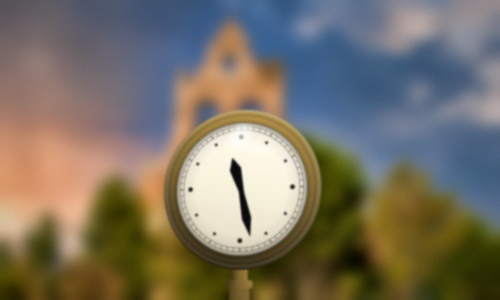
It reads 11h28
